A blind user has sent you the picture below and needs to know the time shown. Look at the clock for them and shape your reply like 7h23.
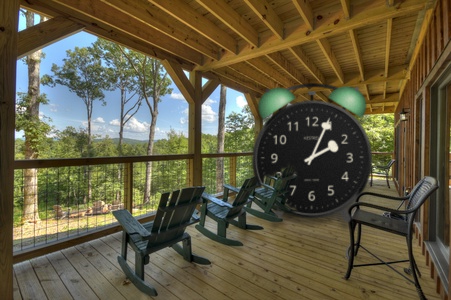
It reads 2h04
